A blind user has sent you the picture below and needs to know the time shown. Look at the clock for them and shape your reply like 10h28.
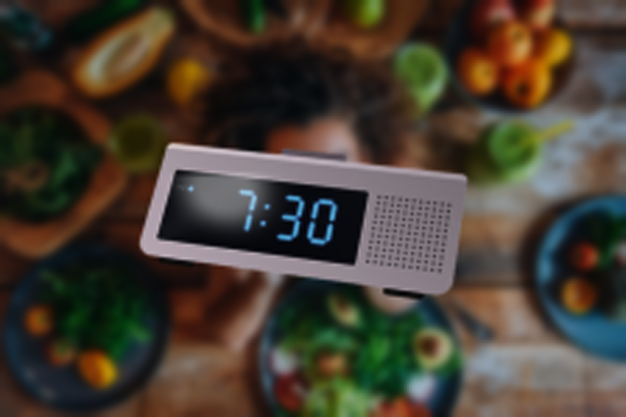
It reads 7h30
